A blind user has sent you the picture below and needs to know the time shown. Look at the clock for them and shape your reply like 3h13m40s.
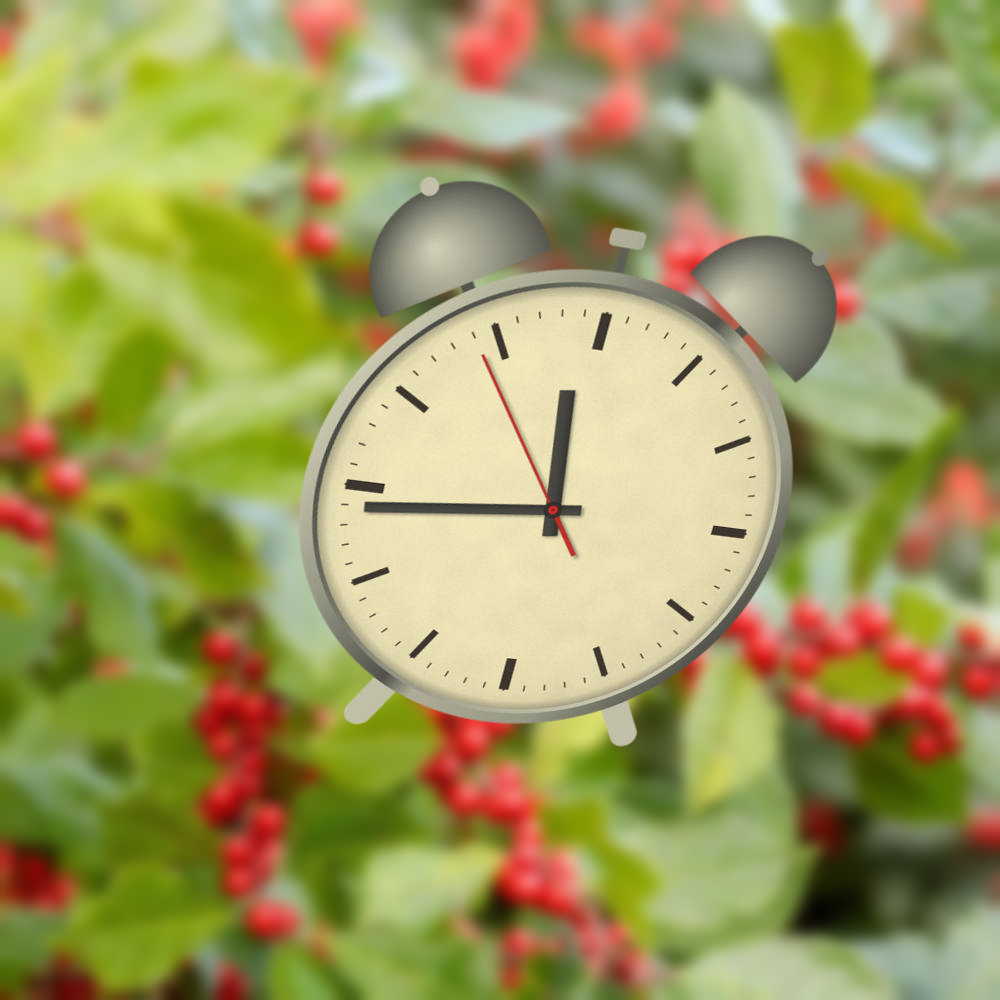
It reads 11h43m54s
